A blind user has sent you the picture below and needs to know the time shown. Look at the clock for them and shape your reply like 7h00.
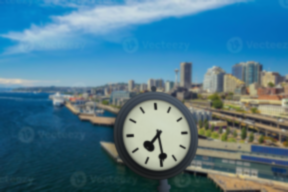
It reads 7h29
